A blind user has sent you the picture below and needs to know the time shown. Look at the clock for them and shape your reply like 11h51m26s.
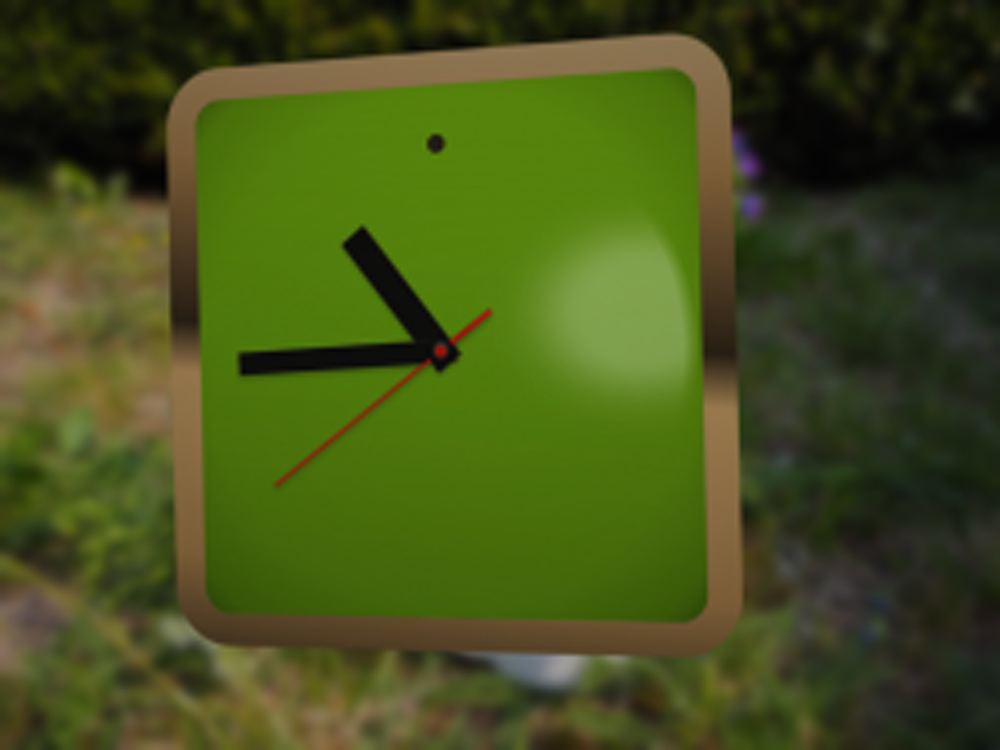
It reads 10h44m39s
